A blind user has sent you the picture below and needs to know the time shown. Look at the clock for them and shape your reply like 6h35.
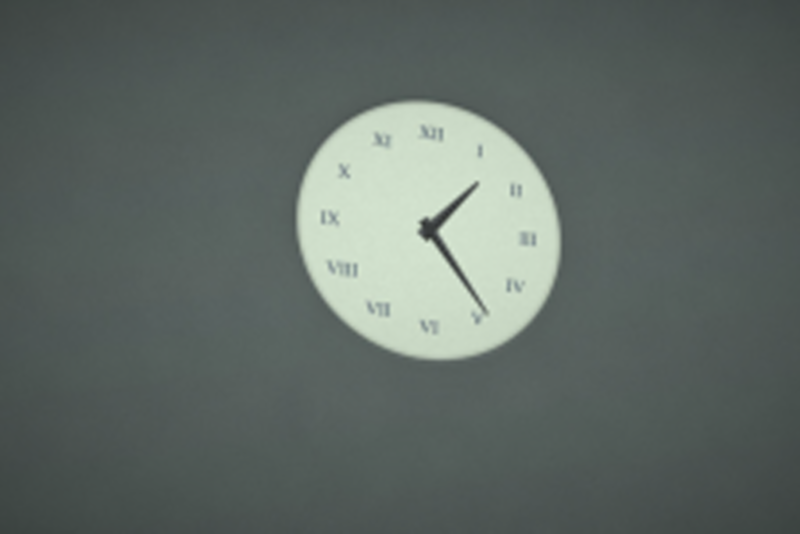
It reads 1h24
